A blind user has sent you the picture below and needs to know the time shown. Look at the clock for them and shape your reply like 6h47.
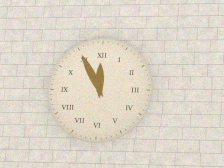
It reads 11h55
